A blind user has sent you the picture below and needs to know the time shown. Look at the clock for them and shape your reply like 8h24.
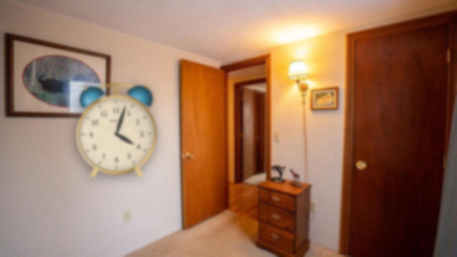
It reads 4h03
